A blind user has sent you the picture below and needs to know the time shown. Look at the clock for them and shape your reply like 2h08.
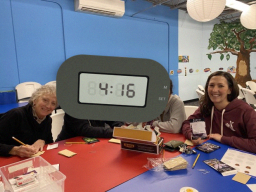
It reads 4h16
